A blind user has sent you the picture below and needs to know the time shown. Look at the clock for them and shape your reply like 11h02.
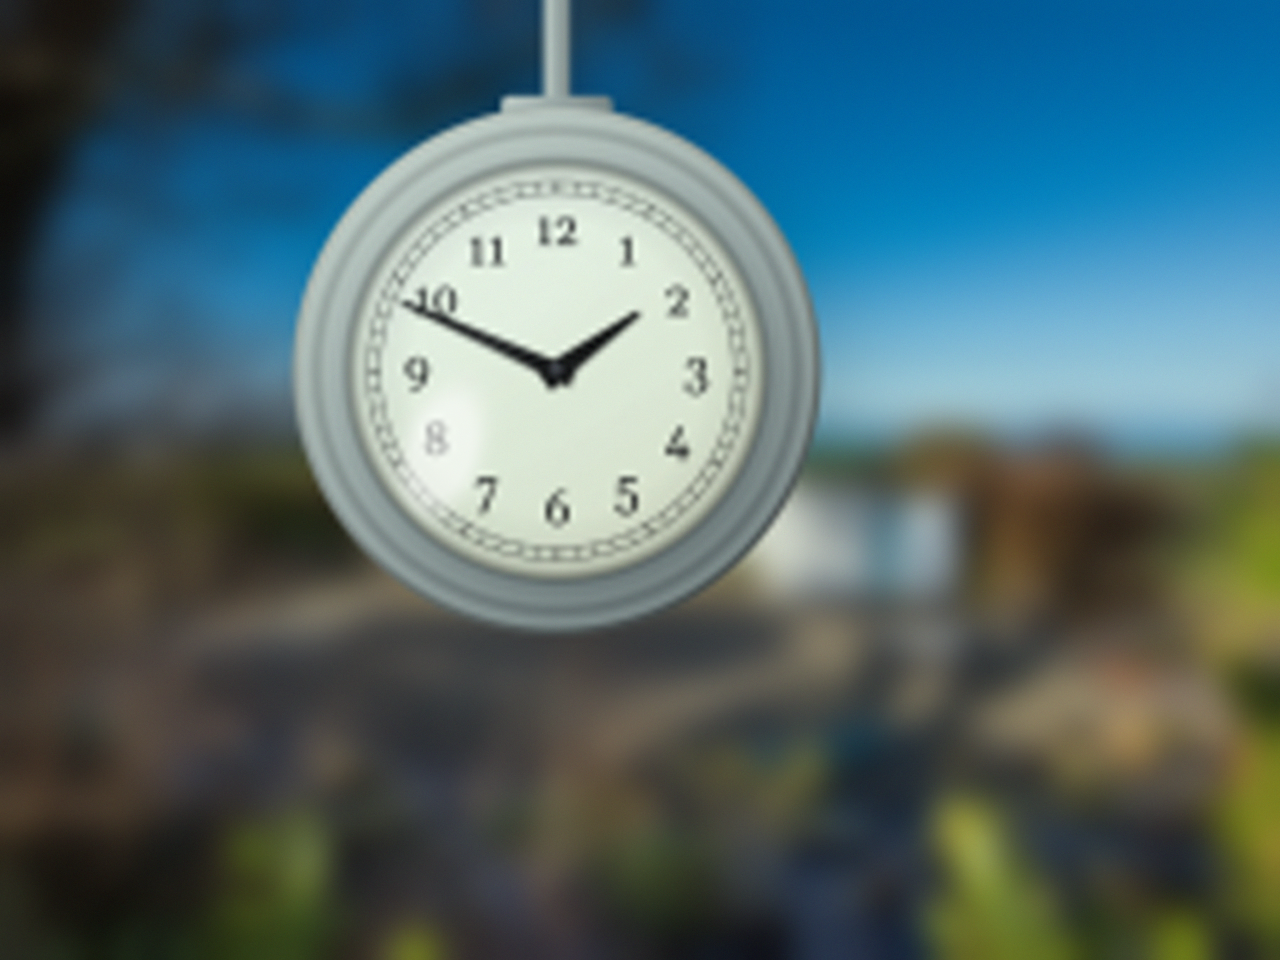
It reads 1h49
